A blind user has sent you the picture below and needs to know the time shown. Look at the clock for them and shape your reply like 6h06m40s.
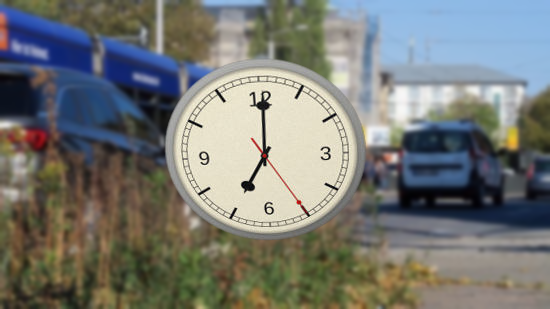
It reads 7h00m25s
